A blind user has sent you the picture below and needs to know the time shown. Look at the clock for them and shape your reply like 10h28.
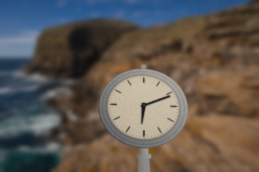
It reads 6h11
